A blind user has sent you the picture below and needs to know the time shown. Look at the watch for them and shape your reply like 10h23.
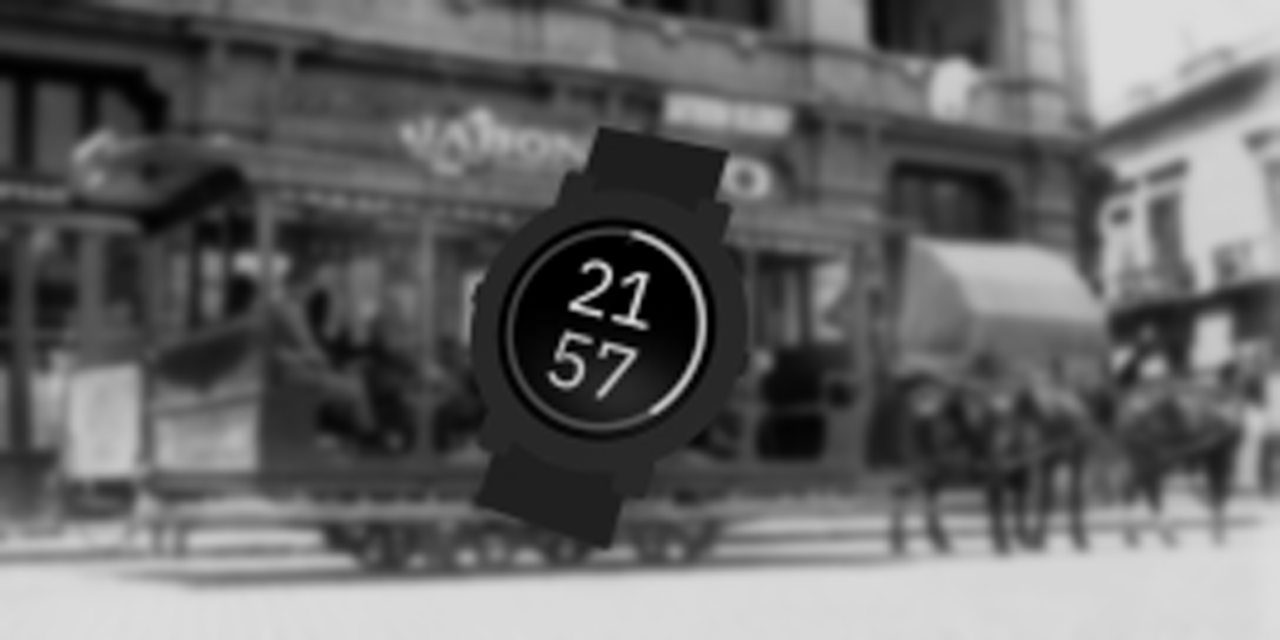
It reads 21h57
